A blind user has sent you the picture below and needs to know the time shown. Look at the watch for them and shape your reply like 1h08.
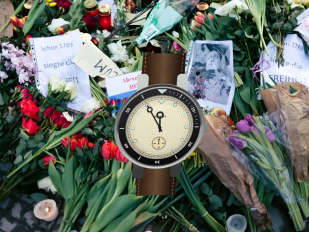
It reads 11h55
